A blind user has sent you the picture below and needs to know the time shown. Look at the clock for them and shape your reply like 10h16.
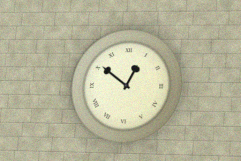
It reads 12h51
